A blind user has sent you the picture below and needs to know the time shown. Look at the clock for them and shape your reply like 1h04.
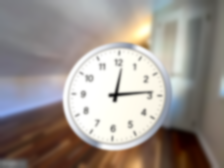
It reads 12h14
